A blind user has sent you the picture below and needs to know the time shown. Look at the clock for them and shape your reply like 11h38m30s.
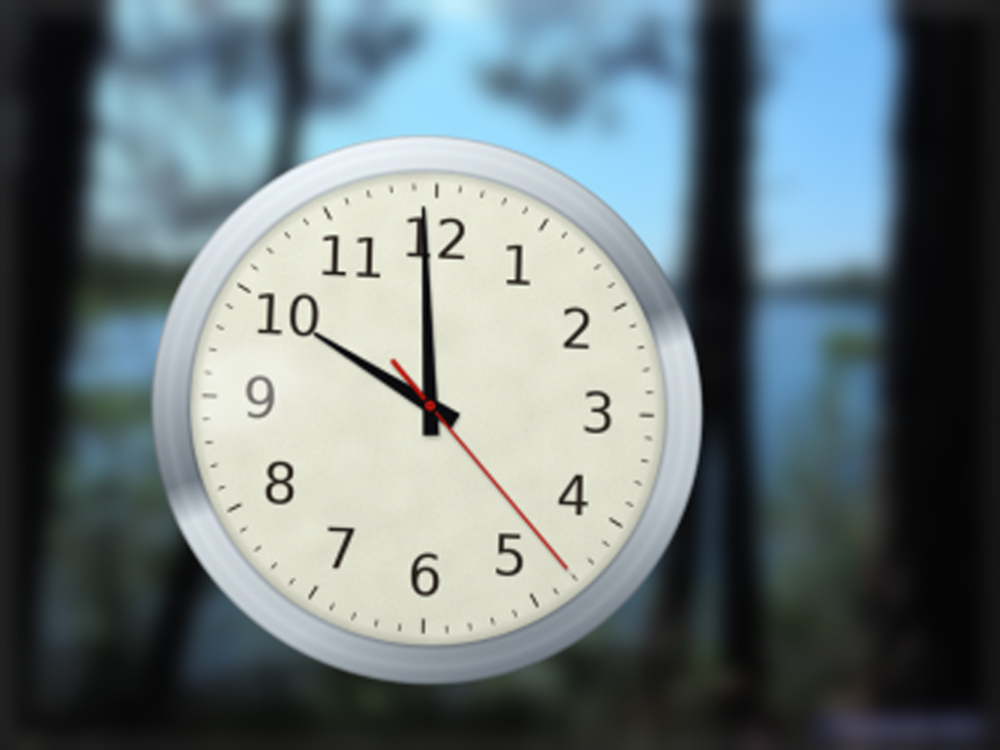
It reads 9h59m23s
